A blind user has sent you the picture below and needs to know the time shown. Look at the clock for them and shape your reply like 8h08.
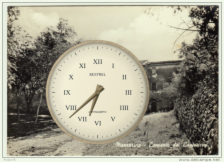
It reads 6h38
